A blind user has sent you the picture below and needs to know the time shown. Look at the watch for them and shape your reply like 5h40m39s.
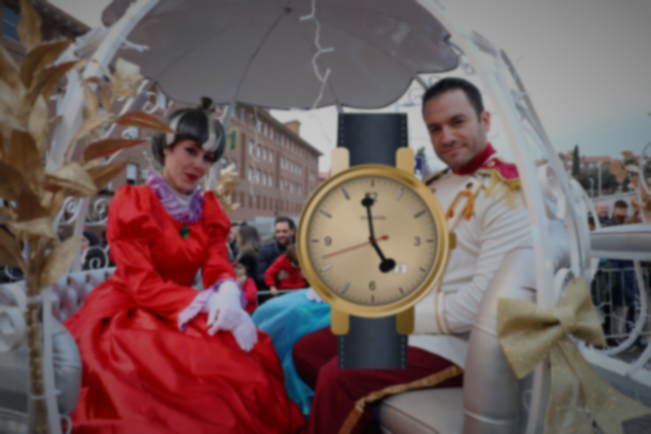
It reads 4h58m42s
